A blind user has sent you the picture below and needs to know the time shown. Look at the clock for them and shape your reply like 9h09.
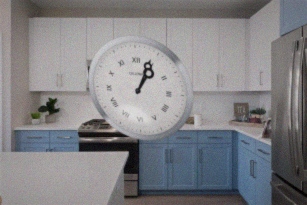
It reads 1h04
